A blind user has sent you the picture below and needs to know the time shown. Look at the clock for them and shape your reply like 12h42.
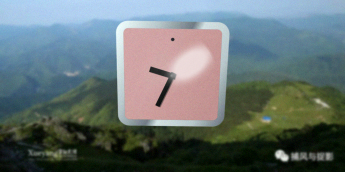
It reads 9h34
